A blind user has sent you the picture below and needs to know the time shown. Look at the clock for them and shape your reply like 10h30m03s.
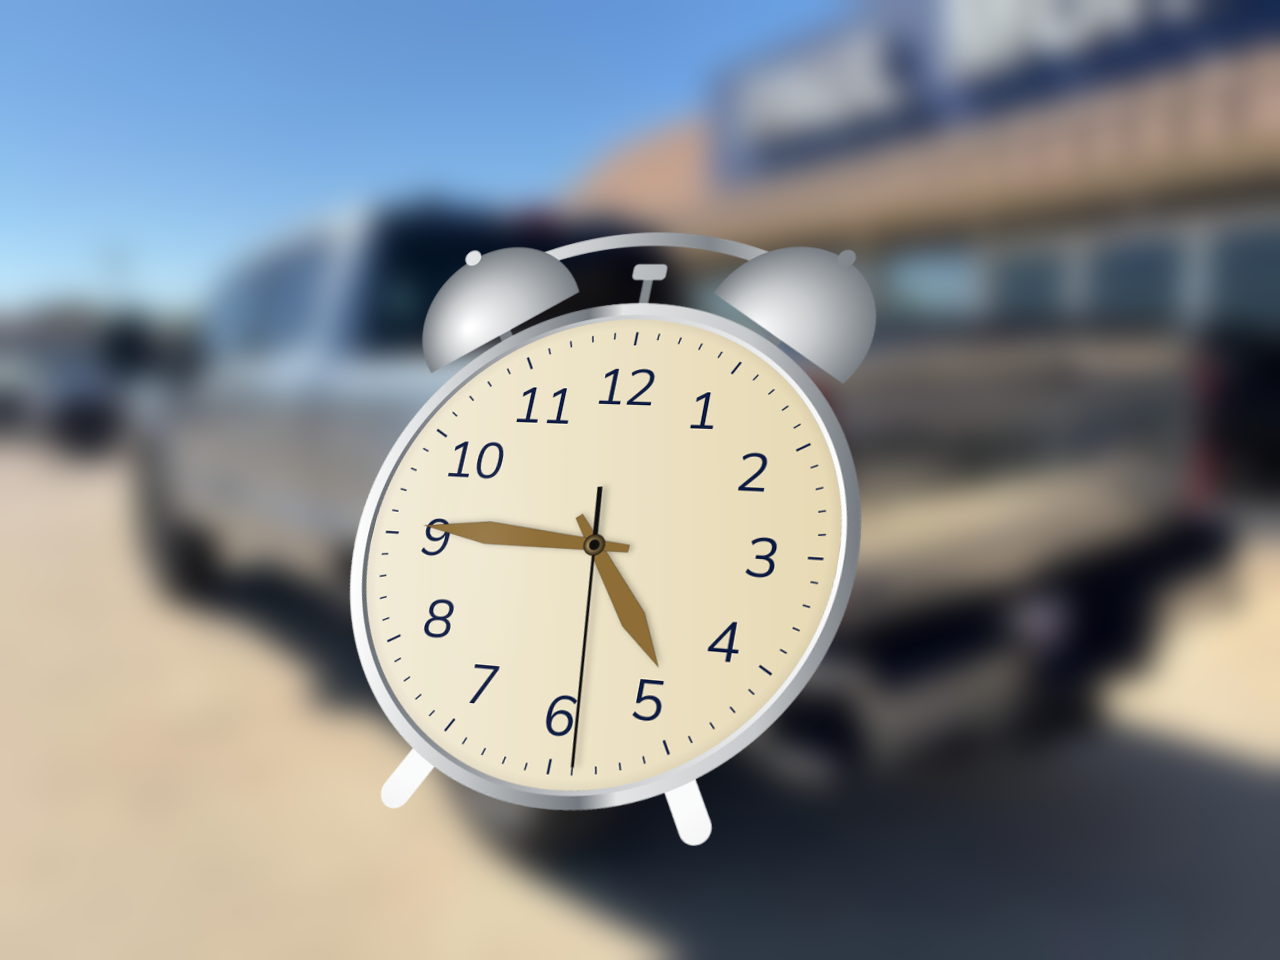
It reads 4h45m29s
